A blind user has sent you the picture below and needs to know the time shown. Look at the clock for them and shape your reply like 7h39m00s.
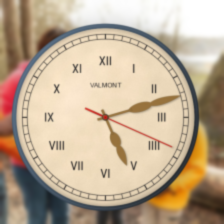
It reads 5h12m19s
